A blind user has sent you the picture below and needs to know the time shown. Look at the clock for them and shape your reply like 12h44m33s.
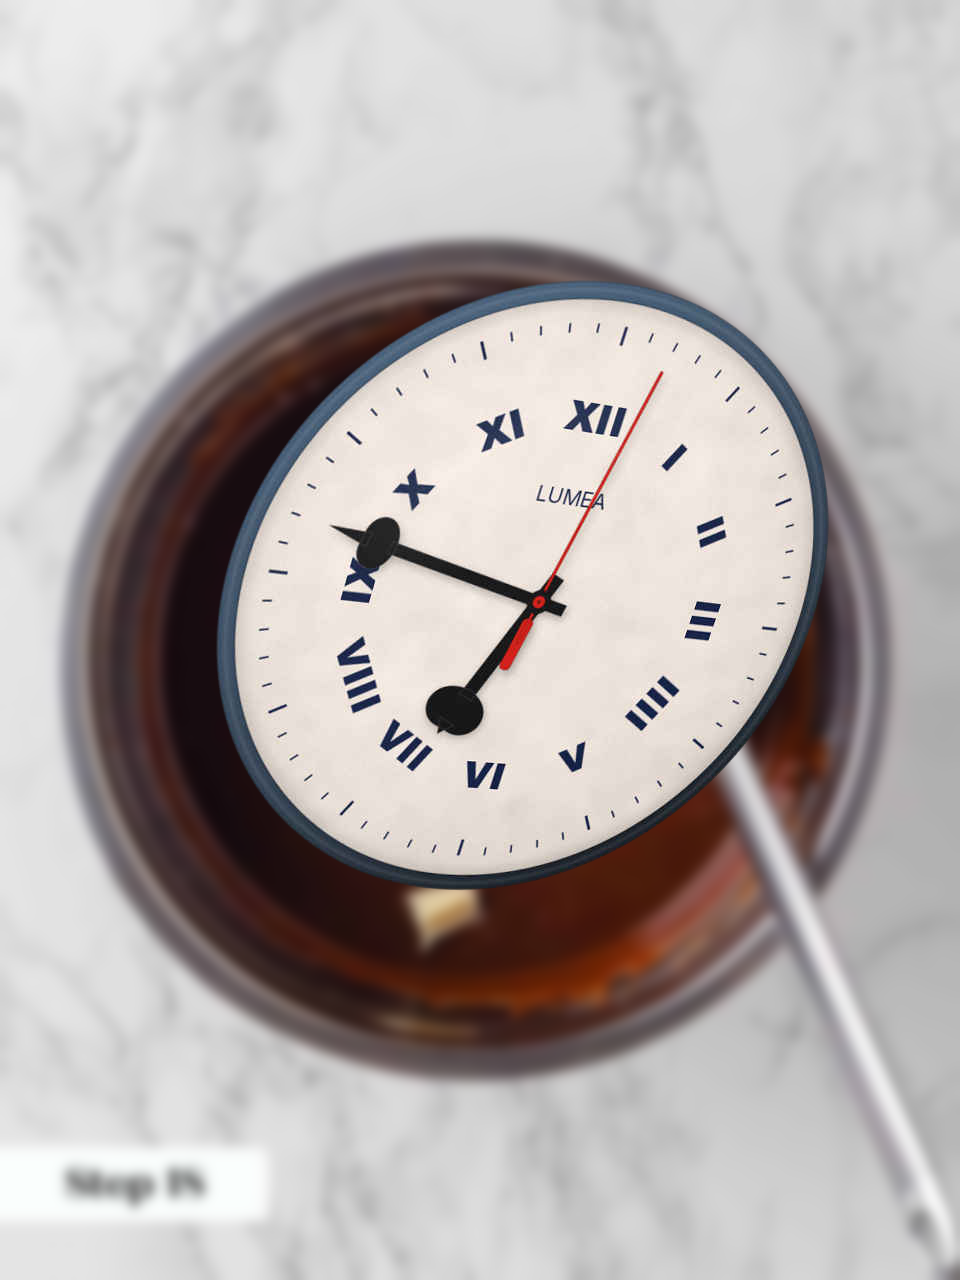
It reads 6h47m02s
